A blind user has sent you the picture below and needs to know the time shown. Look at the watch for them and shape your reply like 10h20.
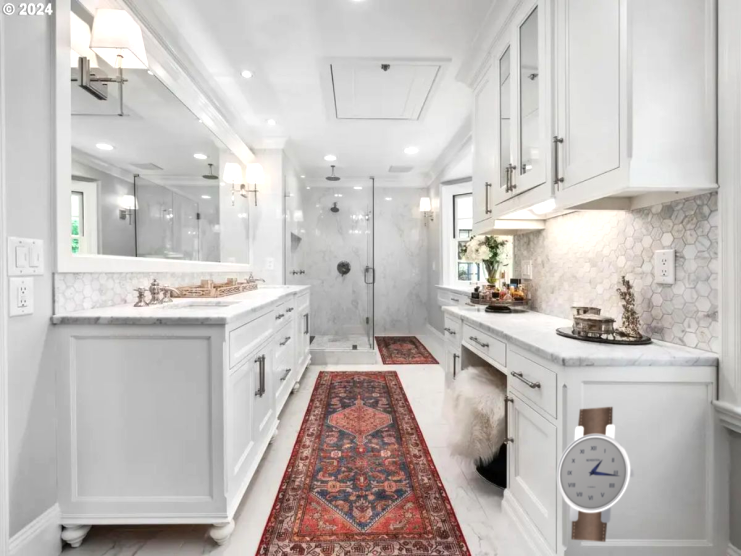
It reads 1h16
